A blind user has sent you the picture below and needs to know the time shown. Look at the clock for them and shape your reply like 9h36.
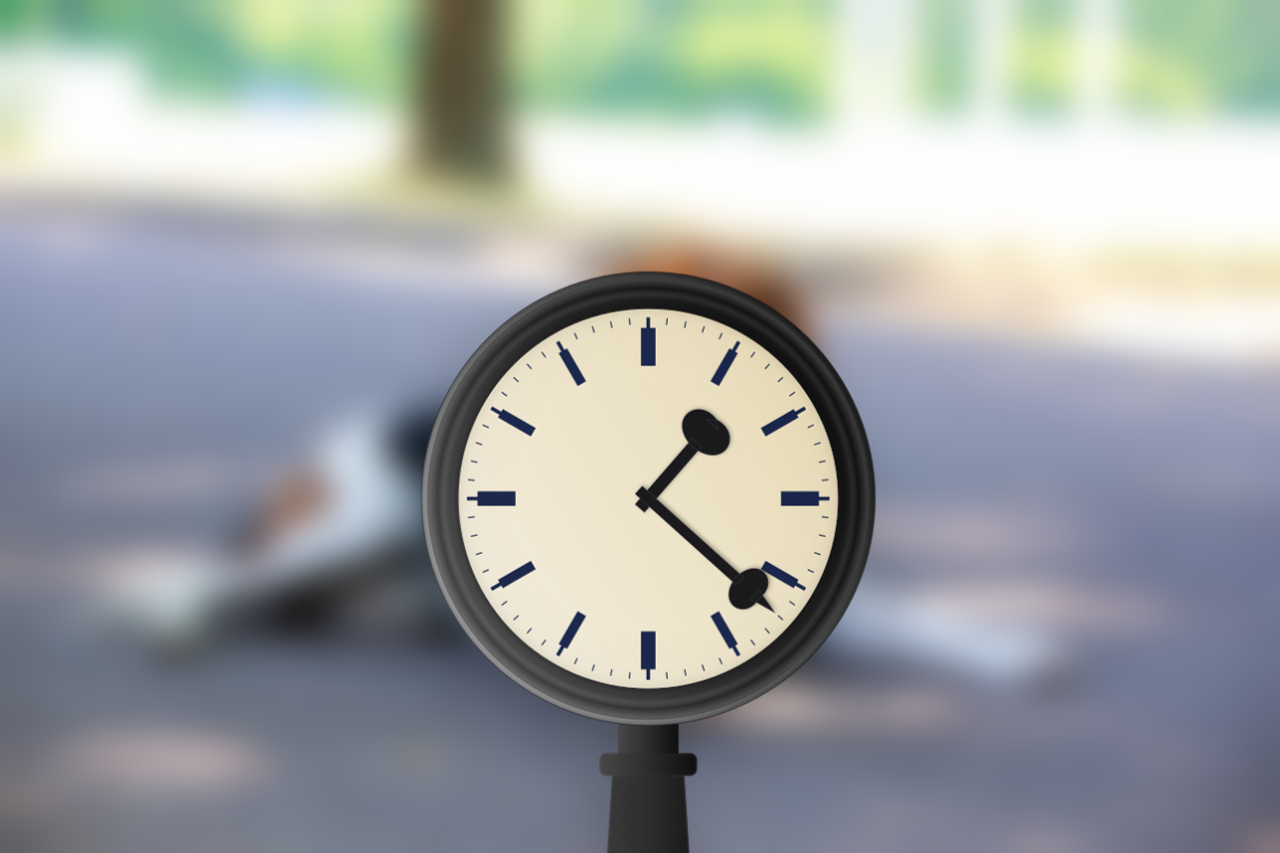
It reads 1h22
